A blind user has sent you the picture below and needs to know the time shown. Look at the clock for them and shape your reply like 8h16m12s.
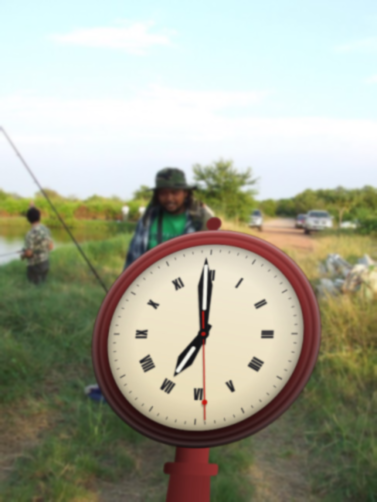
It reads 6h59m29s
